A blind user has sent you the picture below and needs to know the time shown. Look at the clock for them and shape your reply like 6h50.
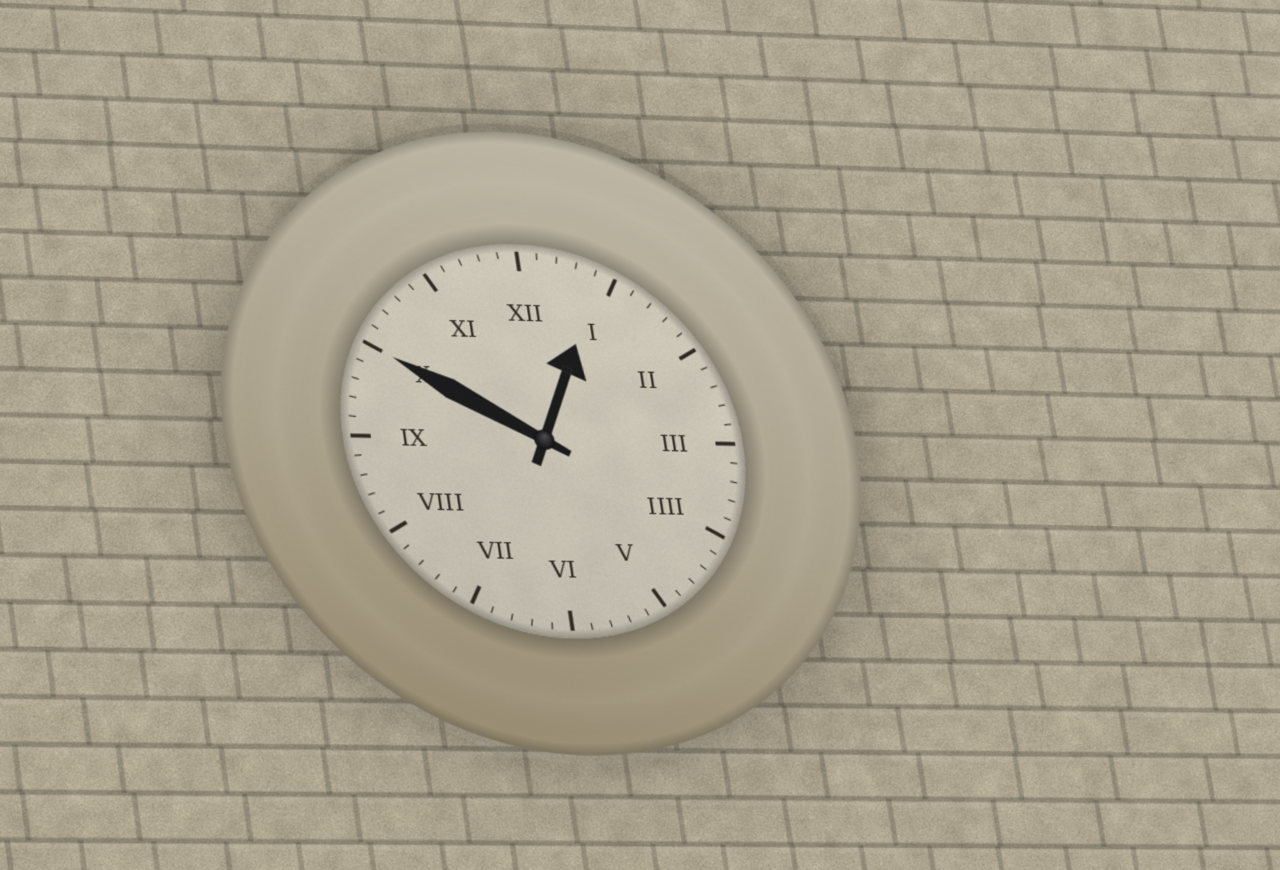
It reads 12h50
